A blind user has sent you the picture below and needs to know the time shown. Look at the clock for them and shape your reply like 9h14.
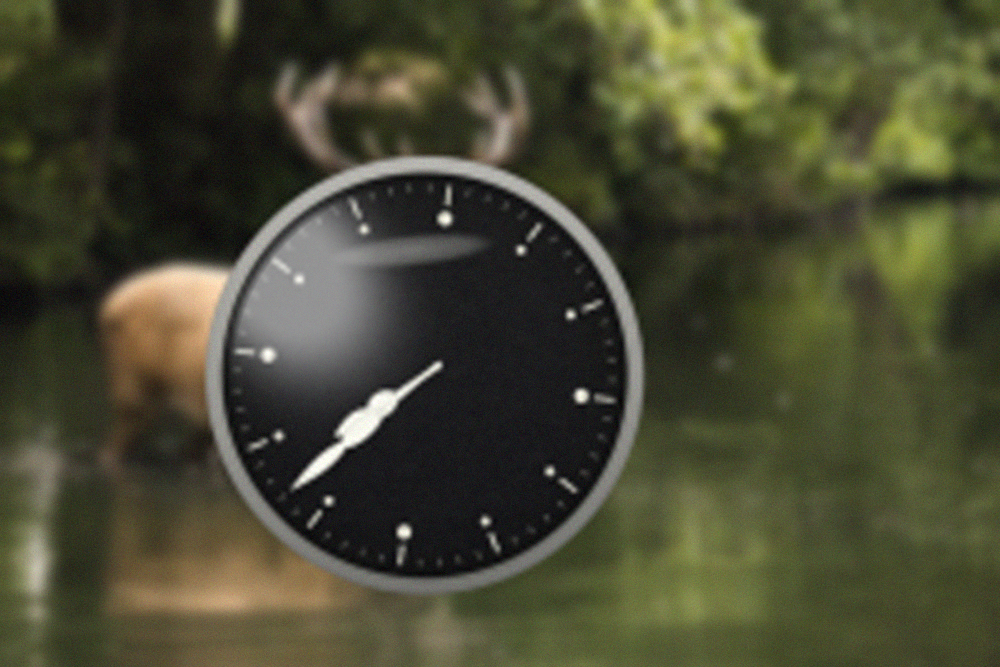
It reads 7h37
